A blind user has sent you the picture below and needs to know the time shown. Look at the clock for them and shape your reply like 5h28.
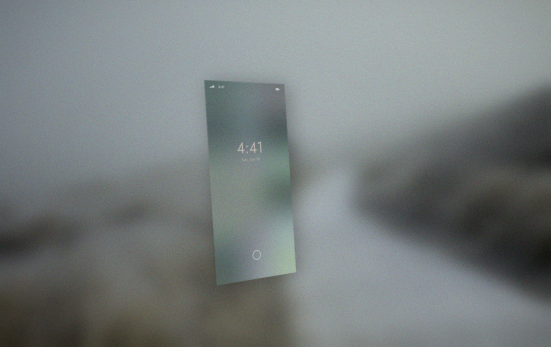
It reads 4h41
